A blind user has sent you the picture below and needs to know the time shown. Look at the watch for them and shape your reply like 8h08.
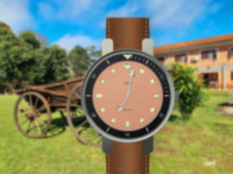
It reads 7h02
